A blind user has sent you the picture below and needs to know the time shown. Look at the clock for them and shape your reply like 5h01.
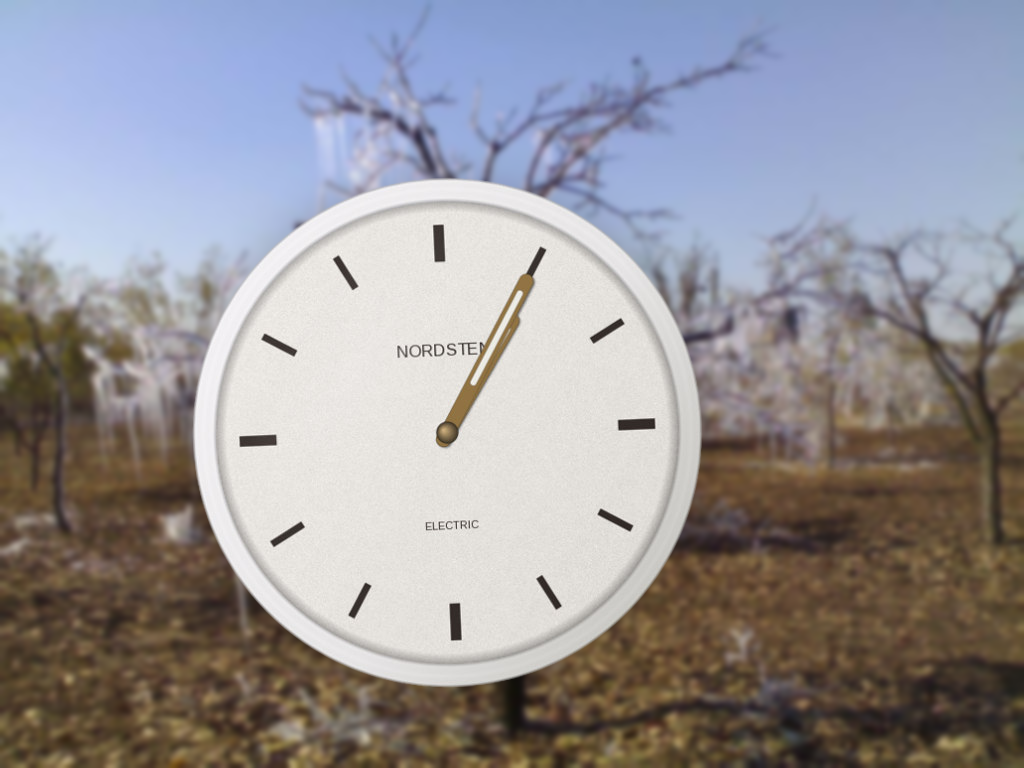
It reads 1h05
